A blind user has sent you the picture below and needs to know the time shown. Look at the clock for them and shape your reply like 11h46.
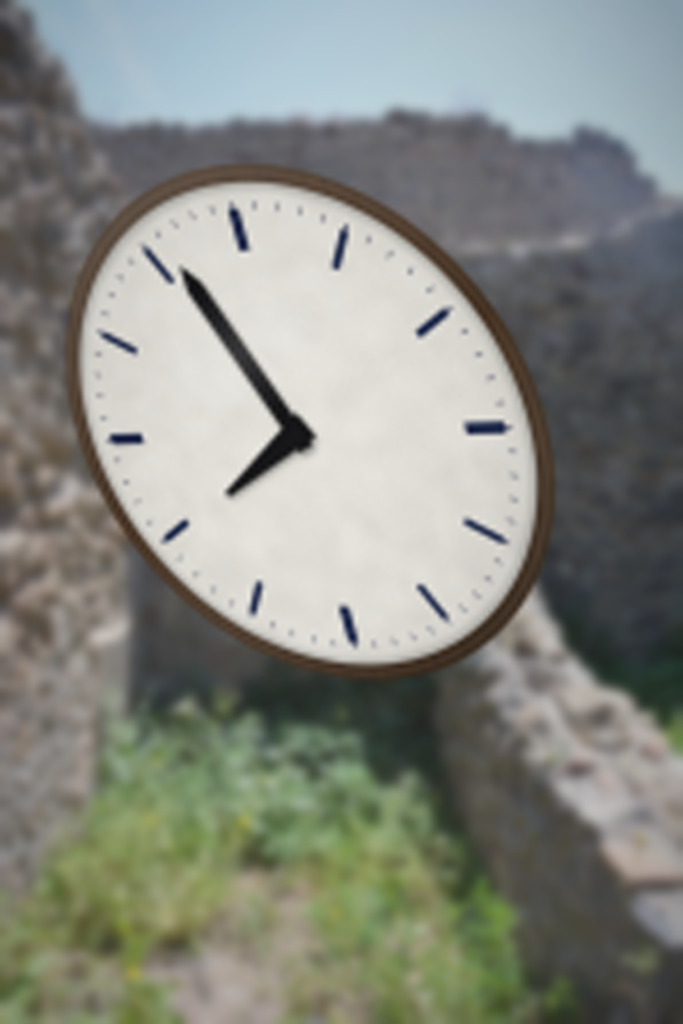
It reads 7h56
